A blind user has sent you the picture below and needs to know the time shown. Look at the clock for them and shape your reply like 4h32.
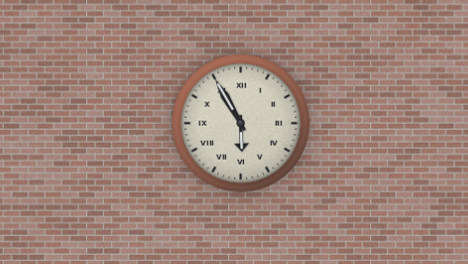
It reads 5h55
